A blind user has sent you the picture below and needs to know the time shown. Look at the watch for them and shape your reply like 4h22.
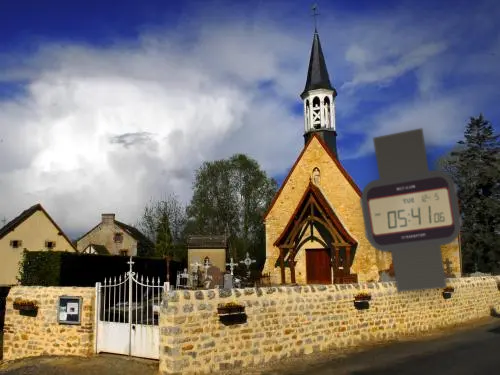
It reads 5h41
